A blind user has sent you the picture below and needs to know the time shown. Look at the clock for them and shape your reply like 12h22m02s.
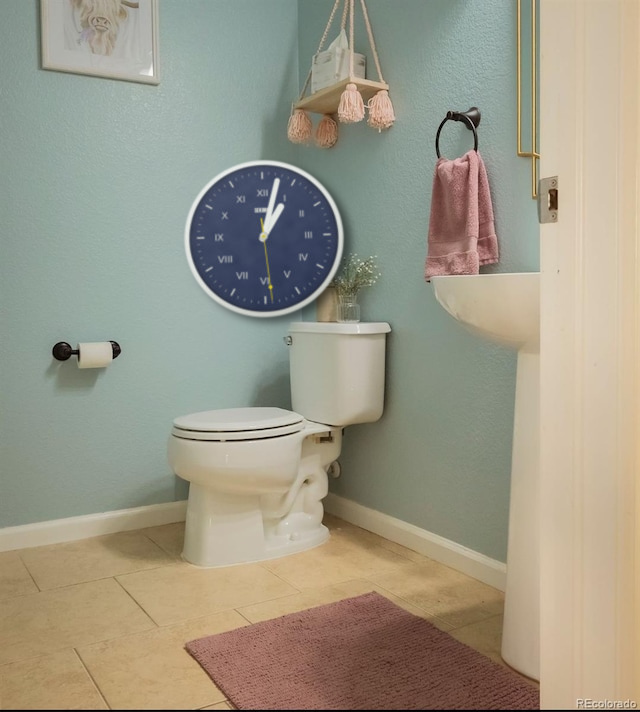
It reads 1h02m29s
